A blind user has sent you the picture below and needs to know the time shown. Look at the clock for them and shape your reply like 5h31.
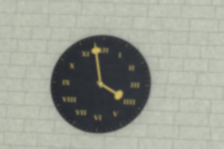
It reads 3h58
